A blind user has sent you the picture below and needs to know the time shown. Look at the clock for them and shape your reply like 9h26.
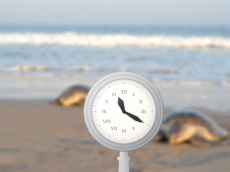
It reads 11h20
